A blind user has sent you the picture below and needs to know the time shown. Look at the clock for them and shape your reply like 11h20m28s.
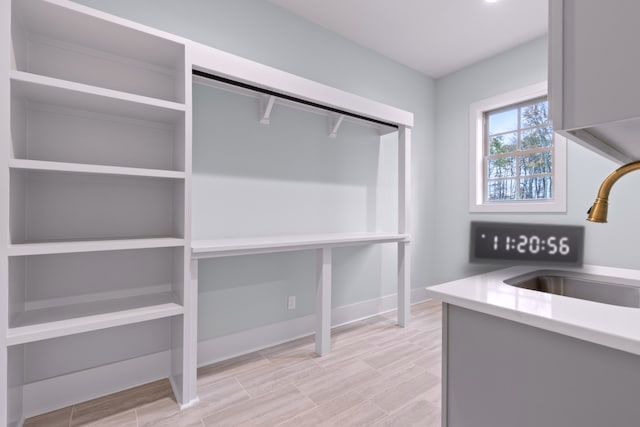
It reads 11h20m56s
